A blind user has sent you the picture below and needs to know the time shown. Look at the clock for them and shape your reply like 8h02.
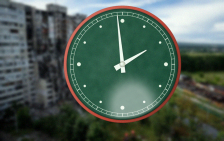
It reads 1h59
